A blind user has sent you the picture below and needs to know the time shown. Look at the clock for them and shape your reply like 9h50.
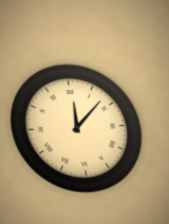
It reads 12h08
